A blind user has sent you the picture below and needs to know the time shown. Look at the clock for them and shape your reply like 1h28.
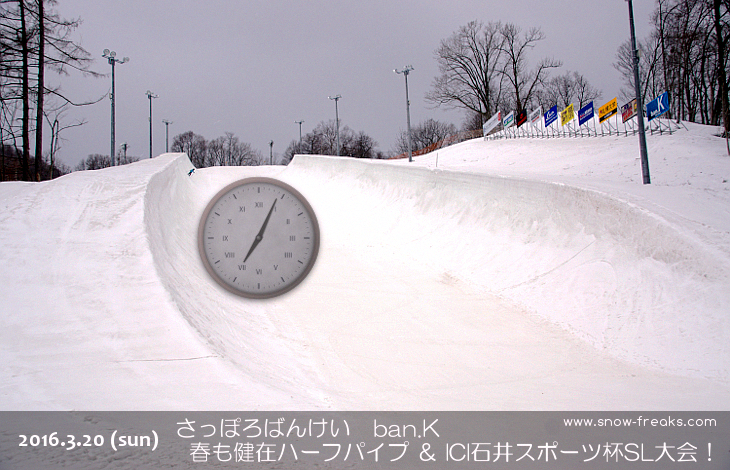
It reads 7h04
